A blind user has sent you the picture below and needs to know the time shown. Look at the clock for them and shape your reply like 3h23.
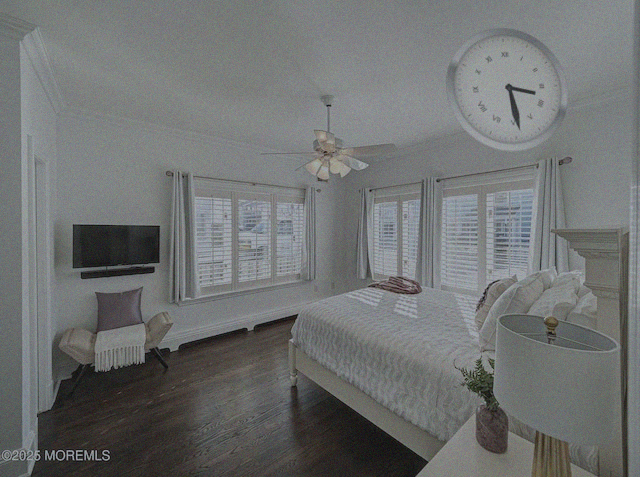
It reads 3h29
